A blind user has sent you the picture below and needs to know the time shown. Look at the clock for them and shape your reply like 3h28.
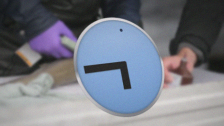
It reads 5h43
